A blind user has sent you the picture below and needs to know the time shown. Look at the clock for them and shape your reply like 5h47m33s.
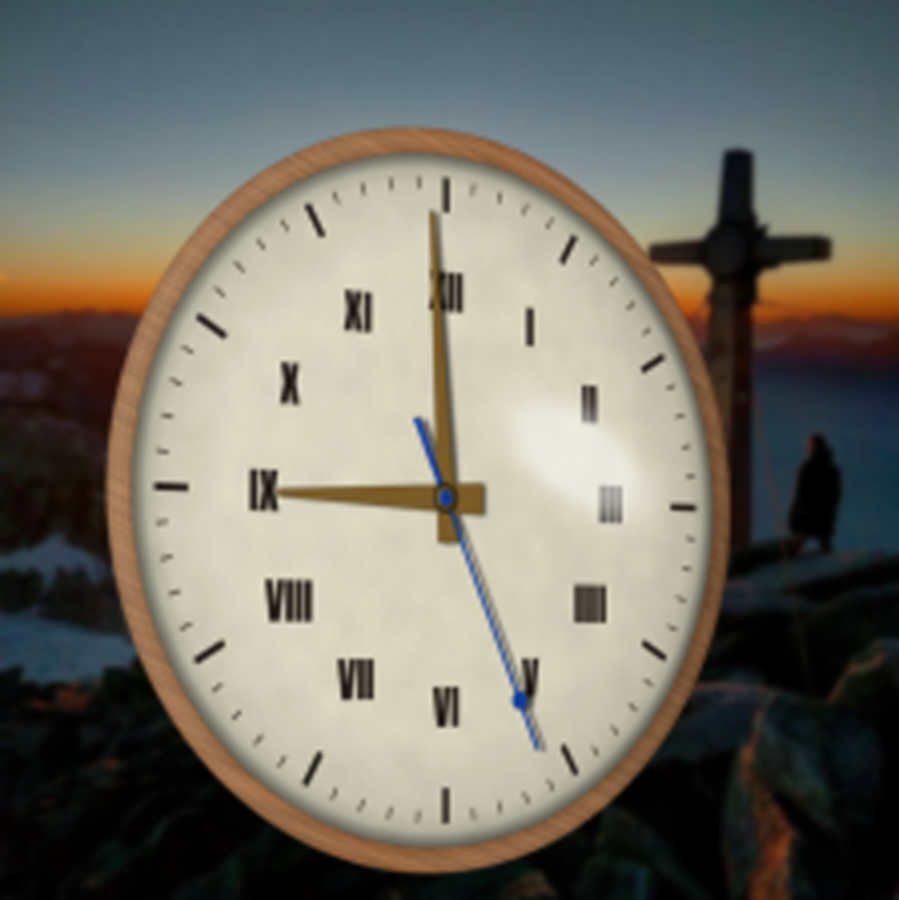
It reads 8h59m26s
